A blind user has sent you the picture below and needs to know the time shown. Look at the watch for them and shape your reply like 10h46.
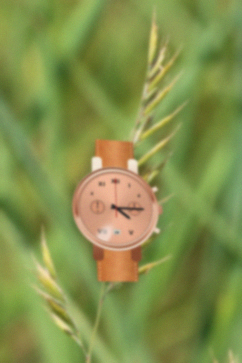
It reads 4h15
